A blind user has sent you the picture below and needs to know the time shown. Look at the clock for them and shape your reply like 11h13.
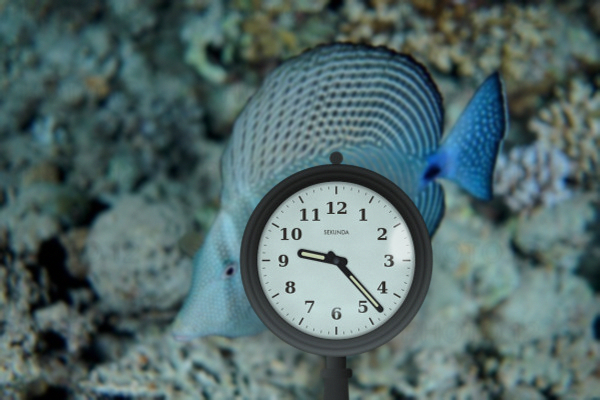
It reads 9h23
